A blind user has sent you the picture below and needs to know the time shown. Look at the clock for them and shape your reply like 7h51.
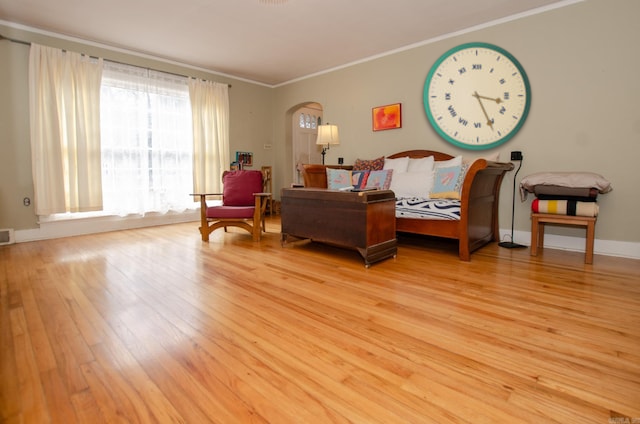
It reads 3h26
